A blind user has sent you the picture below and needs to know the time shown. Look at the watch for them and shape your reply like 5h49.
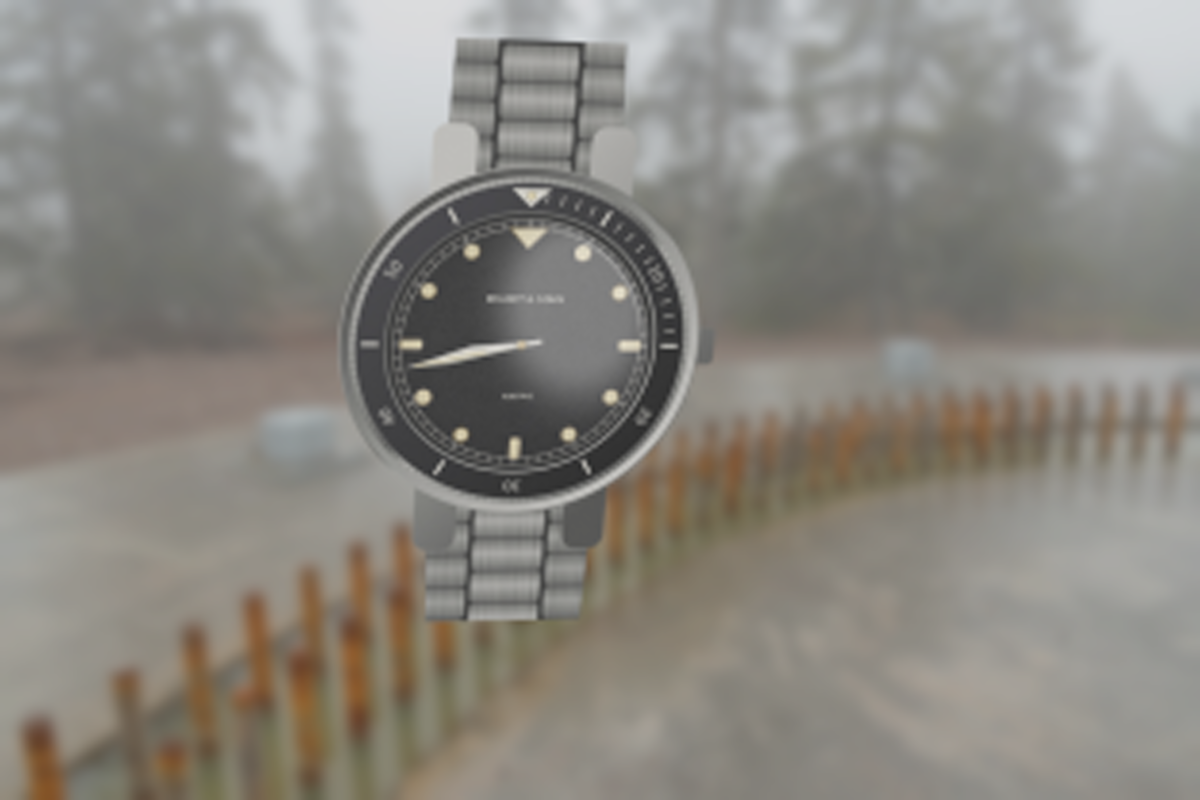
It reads 8h43
